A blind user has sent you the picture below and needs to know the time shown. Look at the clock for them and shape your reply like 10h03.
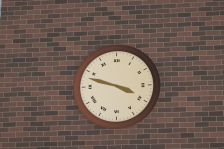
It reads 3h48
